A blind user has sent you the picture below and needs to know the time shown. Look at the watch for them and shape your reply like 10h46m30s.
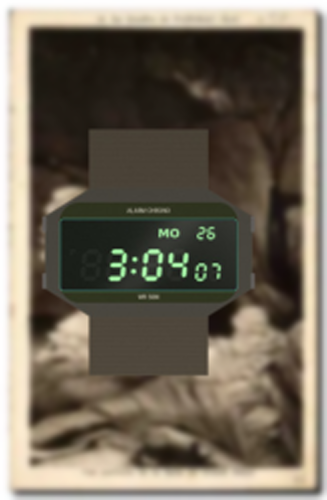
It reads 3h04m07s
